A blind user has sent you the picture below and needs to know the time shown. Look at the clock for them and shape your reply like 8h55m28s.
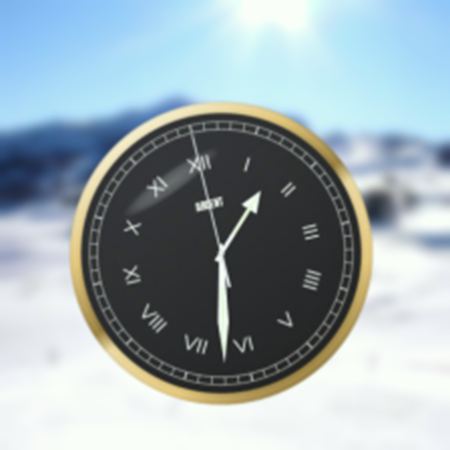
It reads 1h32m00s
